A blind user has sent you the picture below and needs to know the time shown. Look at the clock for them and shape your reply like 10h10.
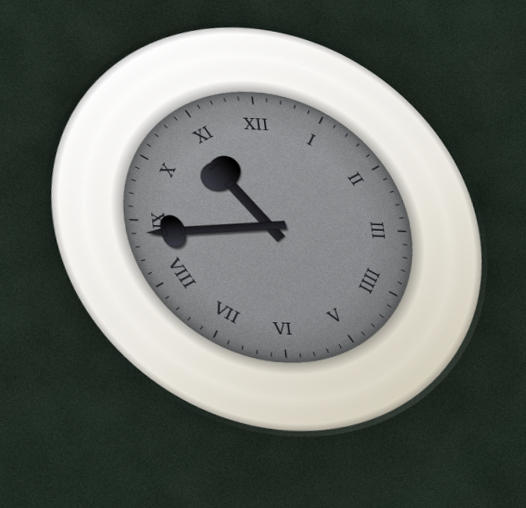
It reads 10h44
